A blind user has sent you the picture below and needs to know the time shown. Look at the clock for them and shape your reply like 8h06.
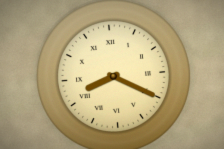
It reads 8h20
